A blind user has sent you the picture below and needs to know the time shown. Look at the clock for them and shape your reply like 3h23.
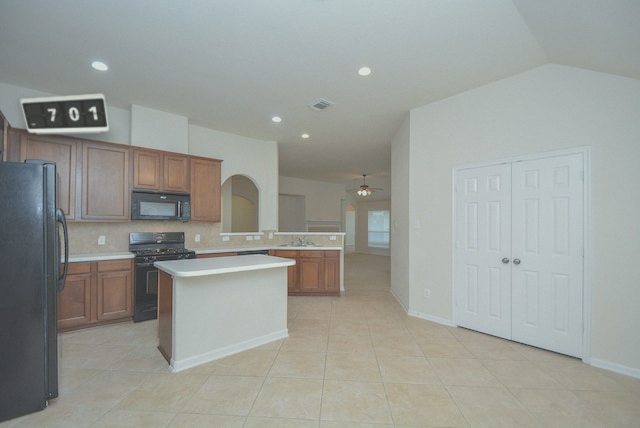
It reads 7h01
